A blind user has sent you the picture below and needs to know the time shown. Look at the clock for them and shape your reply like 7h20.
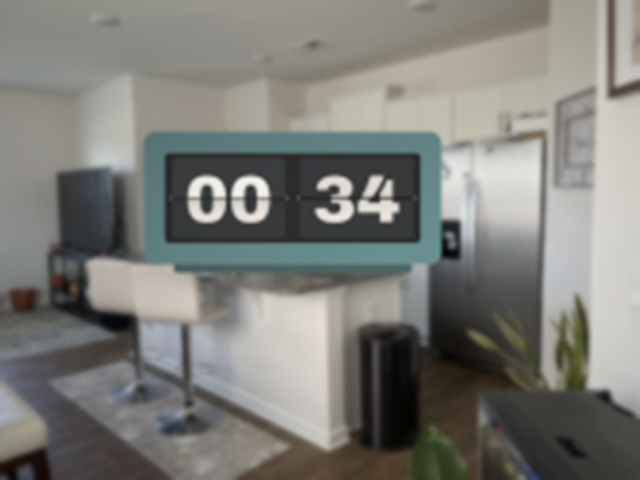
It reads 0h34
